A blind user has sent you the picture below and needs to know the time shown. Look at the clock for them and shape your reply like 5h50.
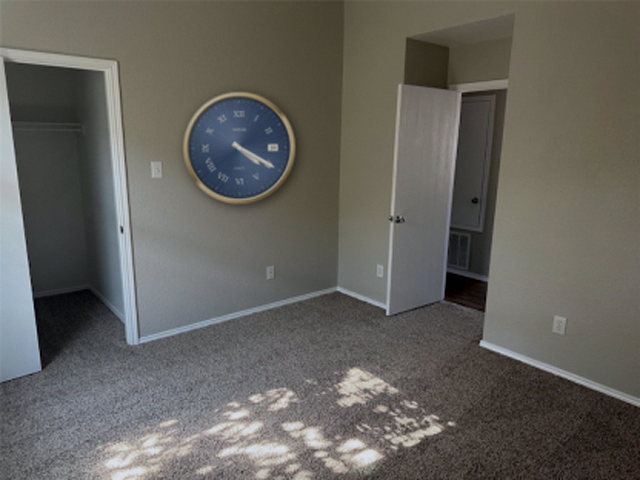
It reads 4h20
